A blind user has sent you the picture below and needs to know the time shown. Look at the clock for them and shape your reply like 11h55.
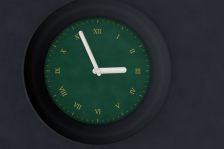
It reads 2h56
